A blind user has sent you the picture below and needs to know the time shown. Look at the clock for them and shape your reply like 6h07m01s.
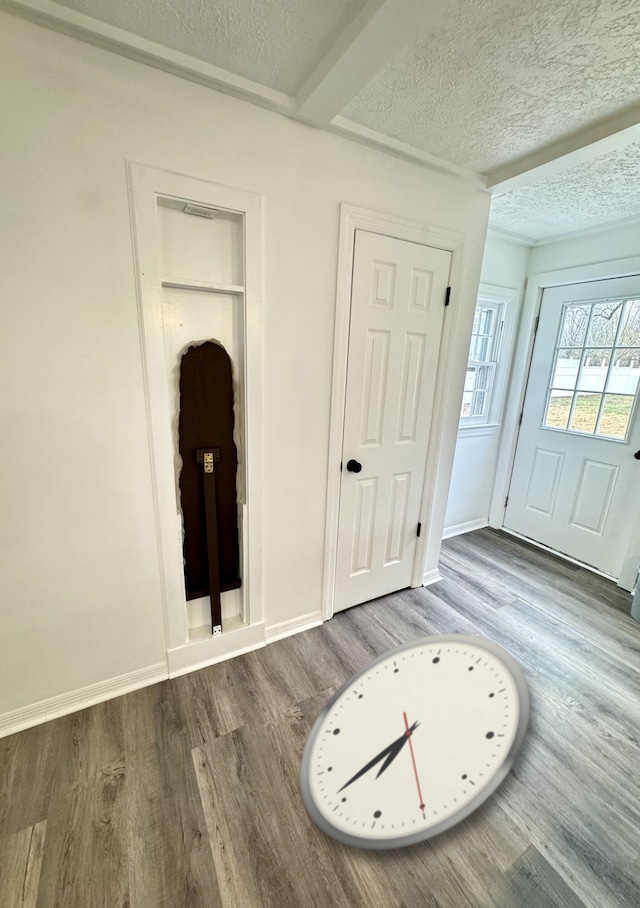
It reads 6h36m25s
